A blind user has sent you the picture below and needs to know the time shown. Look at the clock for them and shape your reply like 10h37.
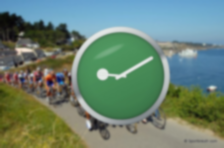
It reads 9h10
